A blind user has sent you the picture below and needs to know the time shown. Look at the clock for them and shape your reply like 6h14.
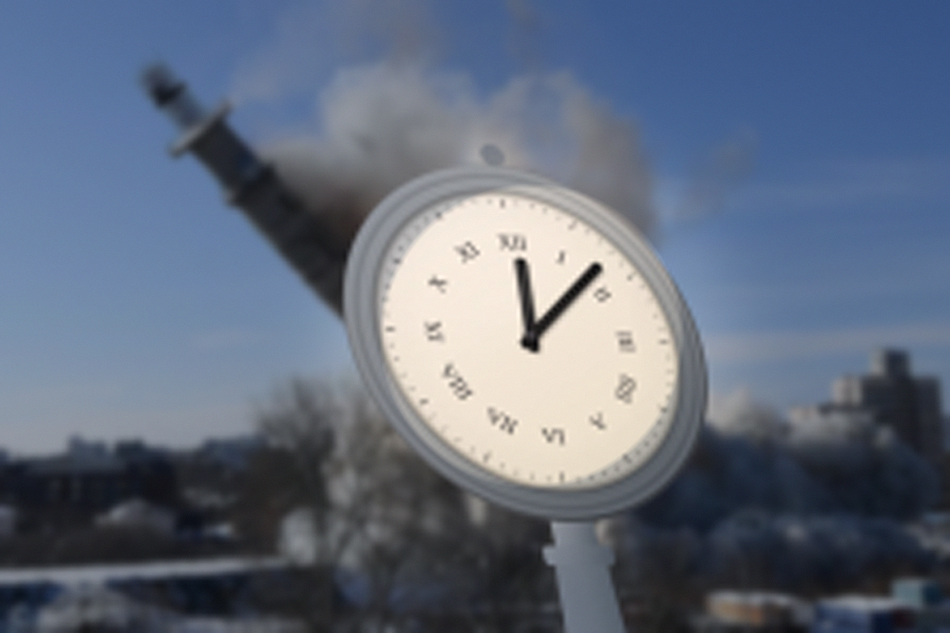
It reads 12h08
